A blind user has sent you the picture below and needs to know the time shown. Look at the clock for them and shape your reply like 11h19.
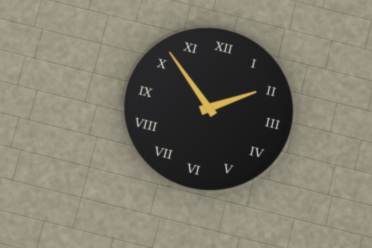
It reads 1h52
